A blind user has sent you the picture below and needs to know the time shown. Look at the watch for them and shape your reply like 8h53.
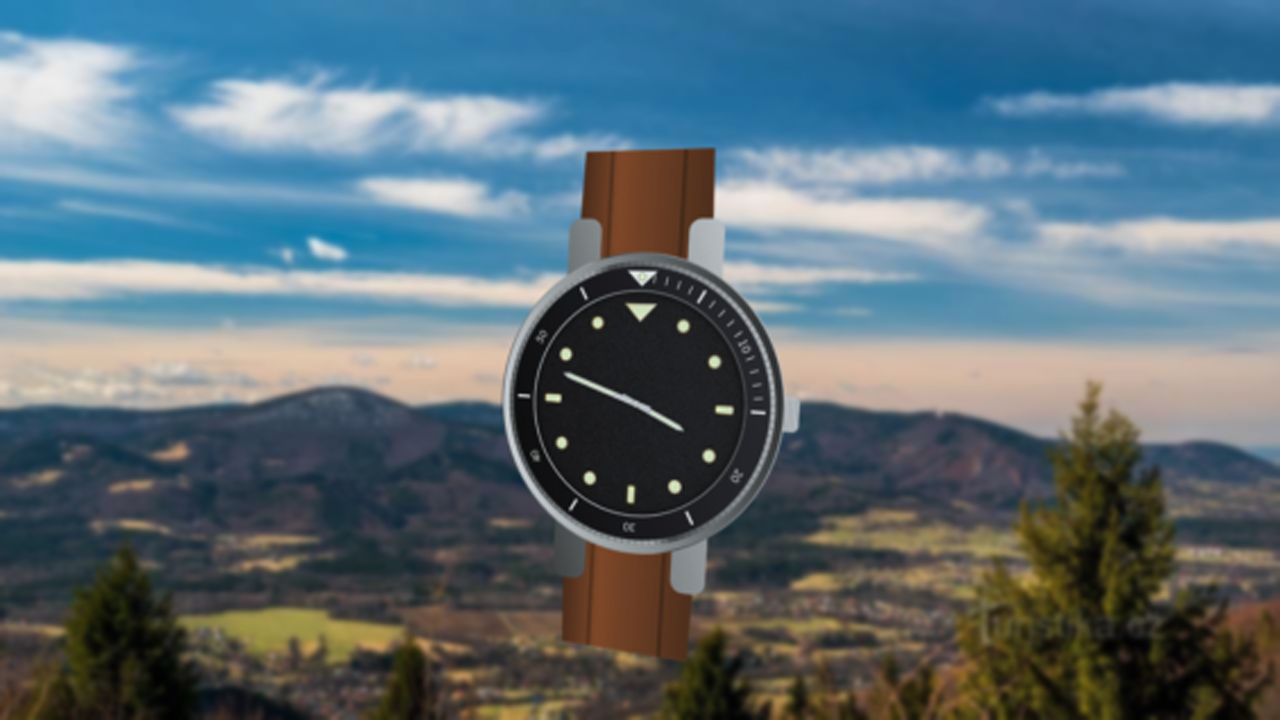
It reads 3h48
